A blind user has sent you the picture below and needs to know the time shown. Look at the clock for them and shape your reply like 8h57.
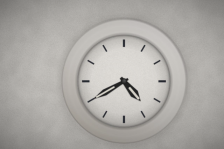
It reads 4h40
